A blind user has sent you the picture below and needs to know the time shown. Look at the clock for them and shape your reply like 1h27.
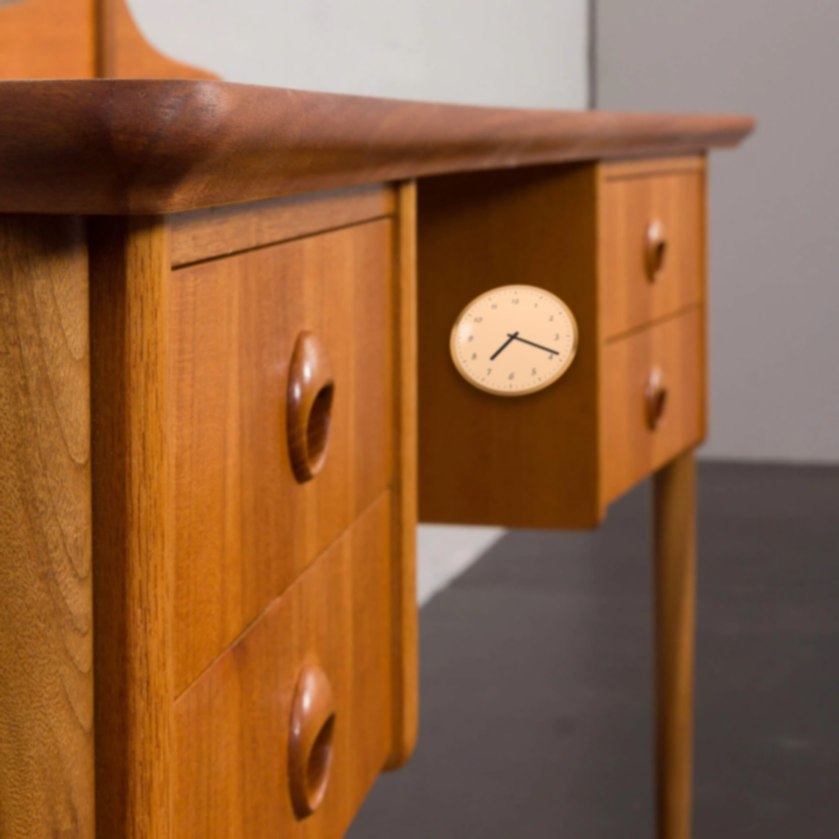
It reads 7h19
